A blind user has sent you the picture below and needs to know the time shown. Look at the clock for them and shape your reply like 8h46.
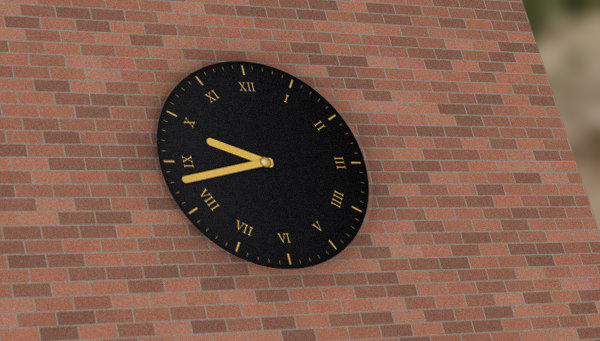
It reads 9h43
